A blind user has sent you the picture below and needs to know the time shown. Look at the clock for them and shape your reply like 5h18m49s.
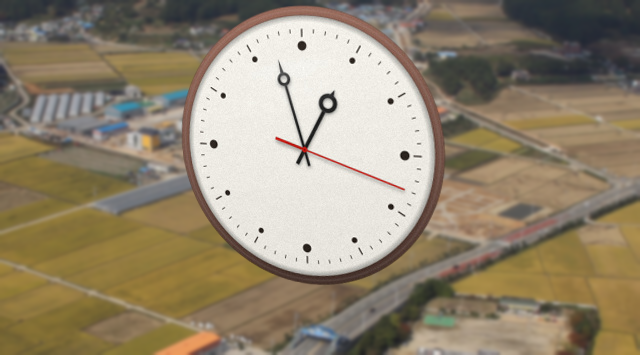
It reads 12h57m18s
